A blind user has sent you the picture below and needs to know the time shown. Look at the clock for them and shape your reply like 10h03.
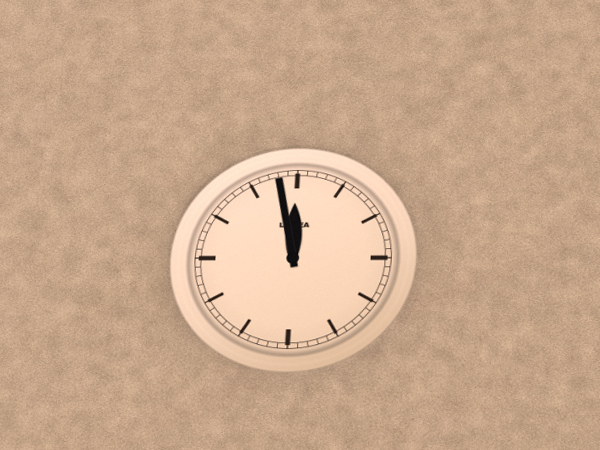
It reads 11h58
